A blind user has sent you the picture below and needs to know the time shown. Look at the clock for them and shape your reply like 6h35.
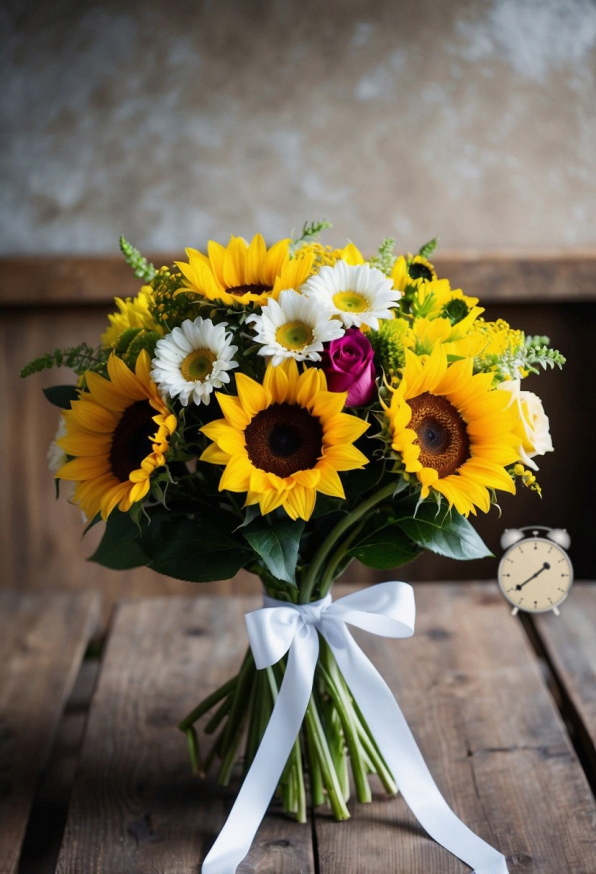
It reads 1h39
